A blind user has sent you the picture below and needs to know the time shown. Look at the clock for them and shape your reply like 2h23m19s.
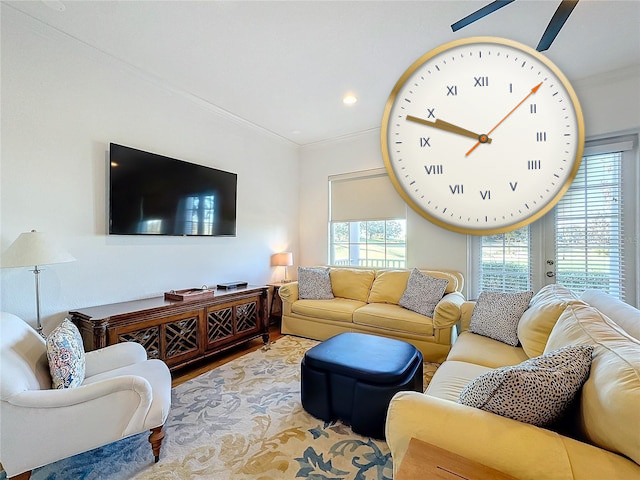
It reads 9h48m08s
